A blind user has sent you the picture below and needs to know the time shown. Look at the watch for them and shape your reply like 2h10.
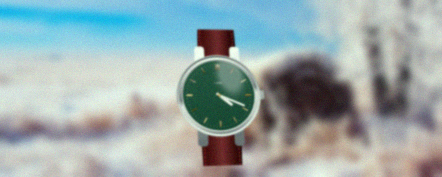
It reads 4h19
